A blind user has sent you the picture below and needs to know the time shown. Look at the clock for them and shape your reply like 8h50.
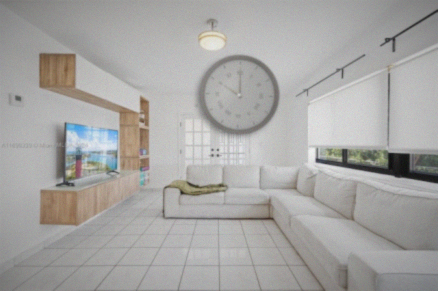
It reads 10h00
